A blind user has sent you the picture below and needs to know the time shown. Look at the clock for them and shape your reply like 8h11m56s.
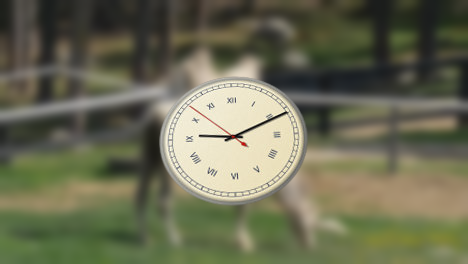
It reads 9h10m52s
